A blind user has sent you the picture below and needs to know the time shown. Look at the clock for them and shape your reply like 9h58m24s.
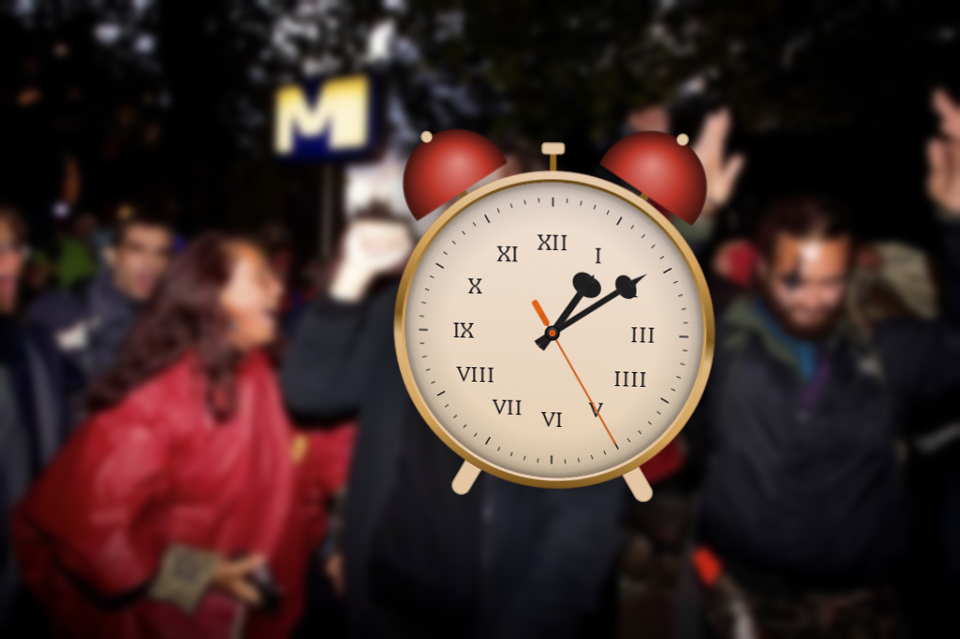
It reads 1h09m25s
